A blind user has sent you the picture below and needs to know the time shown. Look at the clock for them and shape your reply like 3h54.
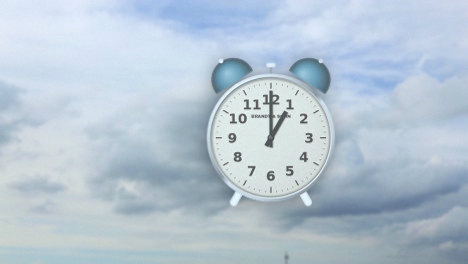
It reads 1h00
